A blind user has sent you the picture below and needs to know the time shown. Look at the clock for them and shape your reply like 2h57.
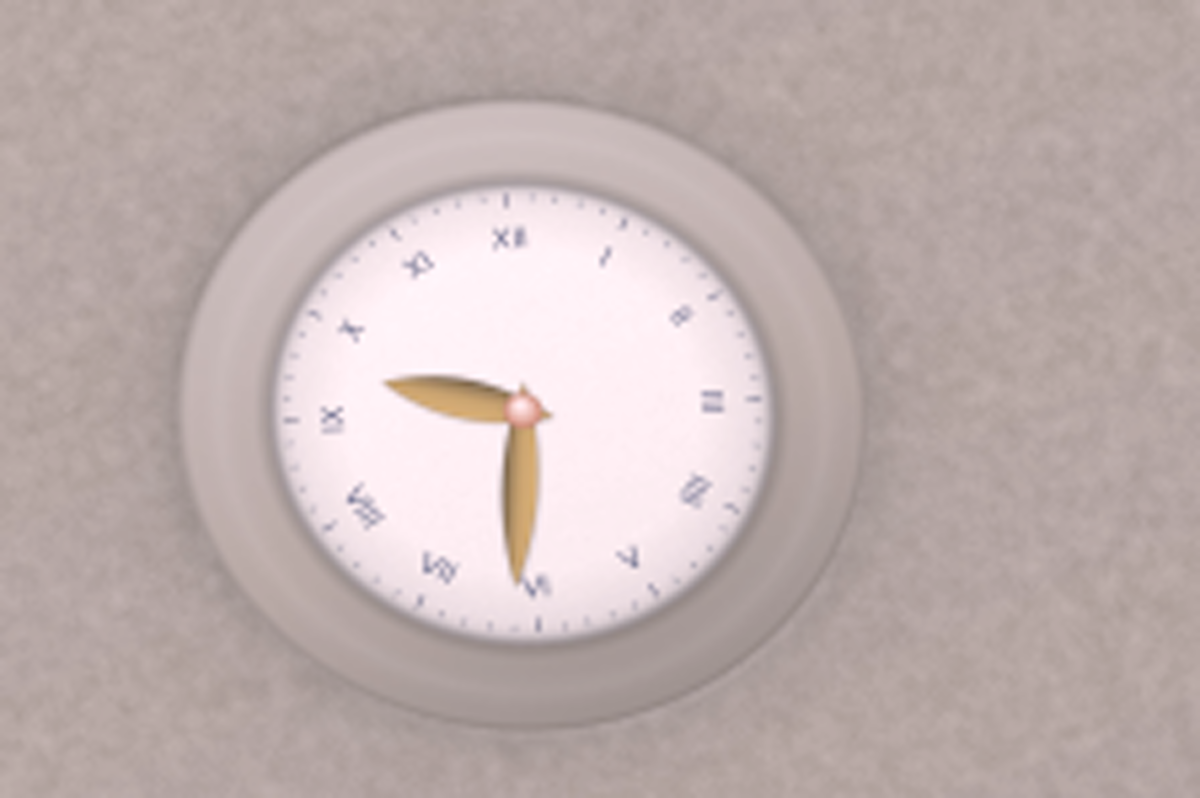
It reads 9h31
